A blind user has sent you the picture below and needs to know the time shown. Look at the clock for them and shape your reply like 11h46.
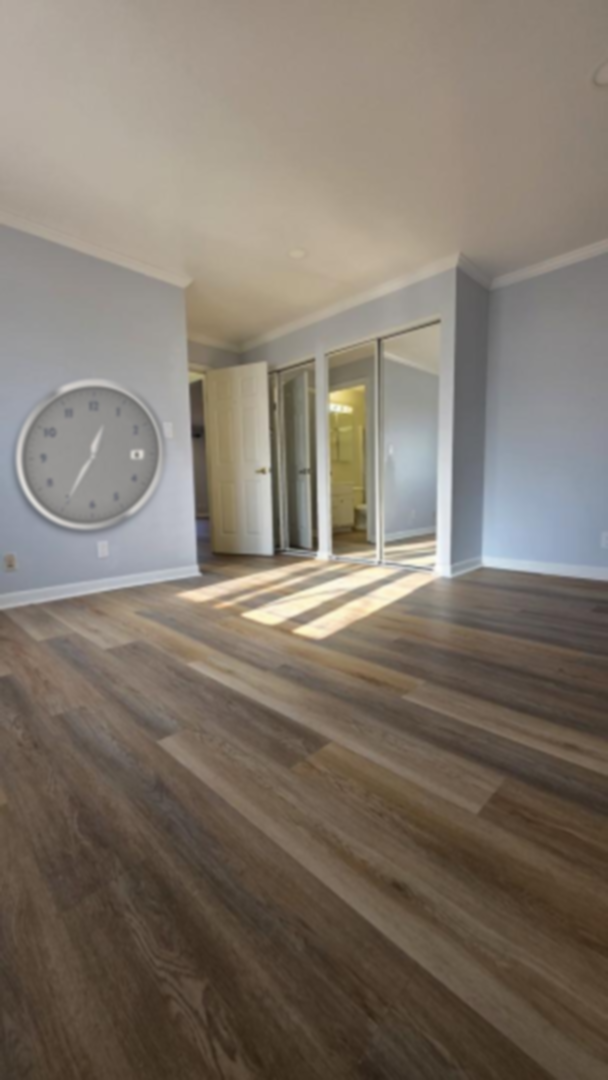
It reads 12h35
